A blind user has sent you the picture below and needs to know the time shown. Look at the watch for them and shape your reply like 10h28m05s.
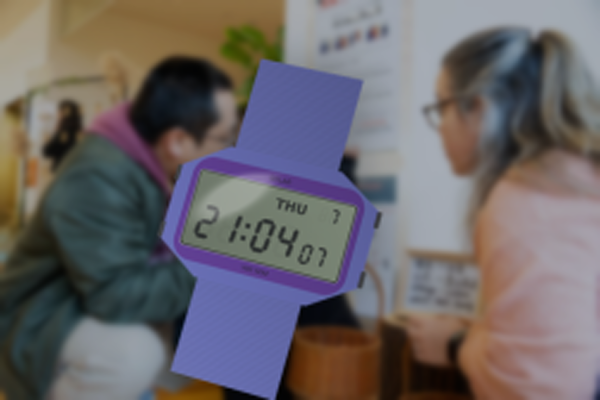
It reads 21h04m07s
